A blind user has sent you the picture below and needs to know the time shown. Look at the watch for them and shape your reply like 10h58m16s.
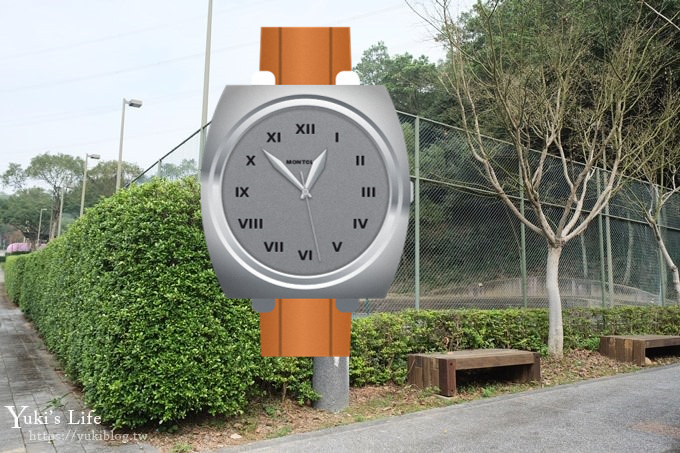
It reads 12h52m28s
